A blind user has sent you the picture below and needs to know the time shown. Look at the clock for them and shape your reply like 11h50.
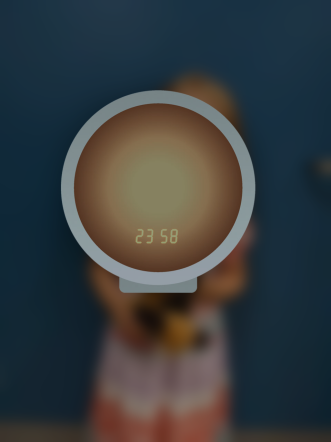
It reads 23h58
